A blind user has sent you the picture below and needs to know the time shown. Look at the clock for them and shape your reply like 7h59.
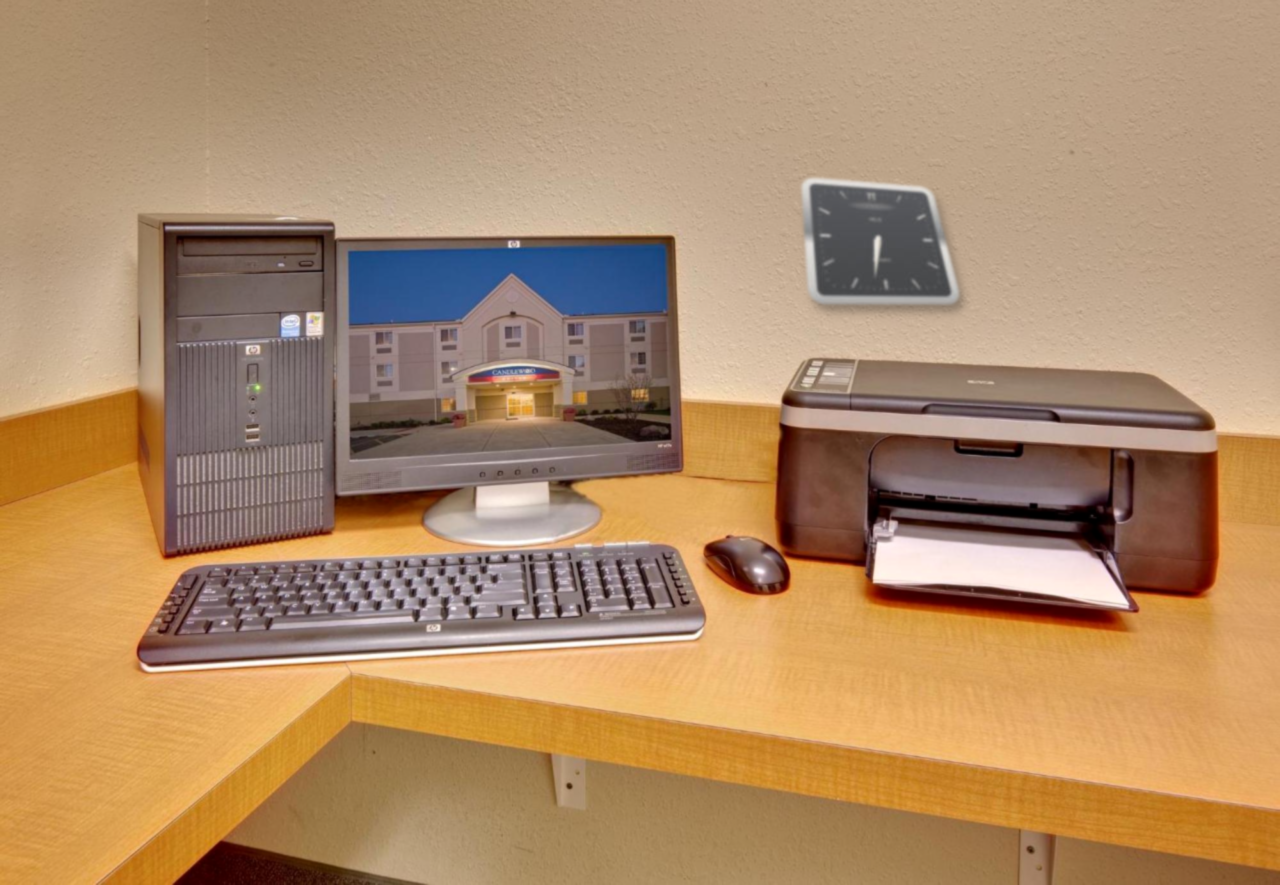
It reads 6h32
